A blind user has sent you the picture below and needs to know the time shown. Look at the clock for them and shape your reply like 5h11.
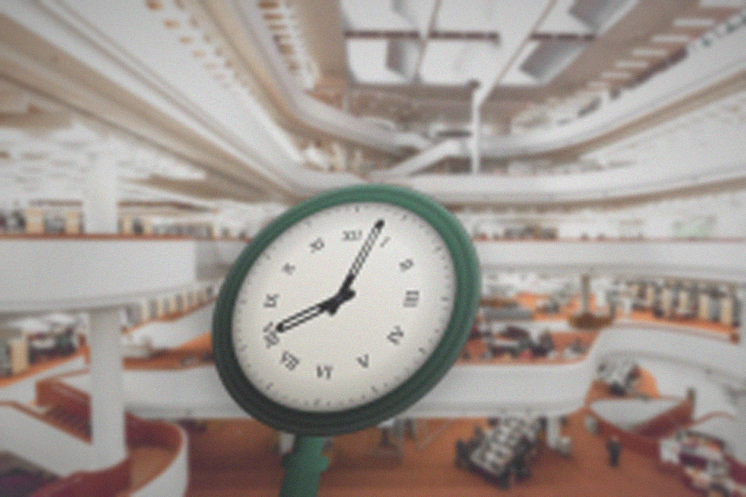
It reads 8h03
